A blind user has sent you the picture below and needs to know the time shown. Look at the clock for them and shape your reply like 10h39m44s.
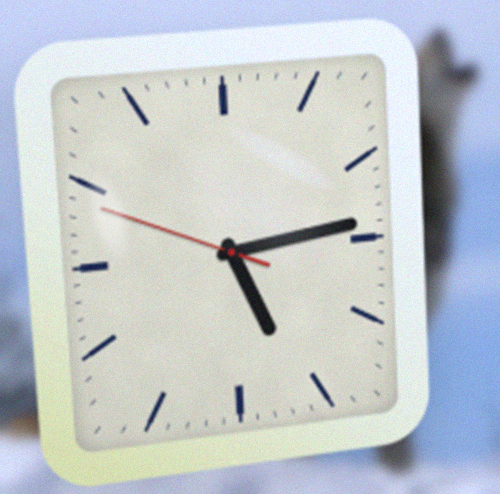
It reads 5h13m49s
